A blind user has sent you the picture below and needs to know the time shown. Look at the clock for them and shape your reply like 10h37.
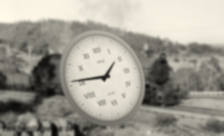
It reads 1h46
